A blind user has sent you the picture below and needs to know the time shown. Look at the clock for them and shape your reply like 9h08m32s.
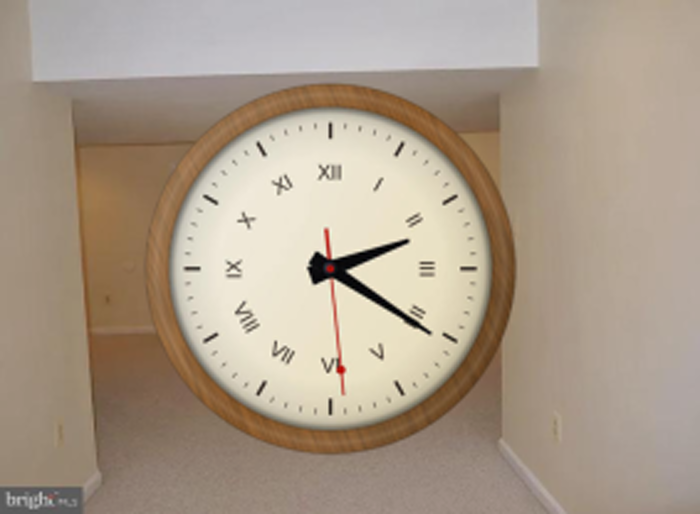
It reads 2h20m29s
